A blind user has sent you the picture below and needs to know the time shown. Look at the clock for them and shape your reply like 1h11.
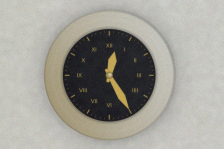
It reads 12h25
